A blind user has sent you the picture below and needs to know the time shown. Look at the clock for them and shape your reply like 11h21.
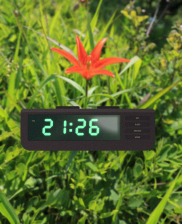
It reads 21h26
